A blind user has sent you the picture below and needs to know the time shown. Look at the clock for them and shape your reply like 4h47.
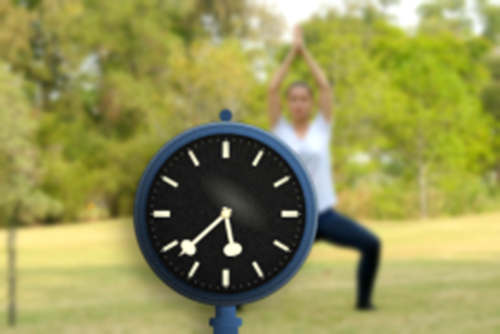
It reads 5h38
